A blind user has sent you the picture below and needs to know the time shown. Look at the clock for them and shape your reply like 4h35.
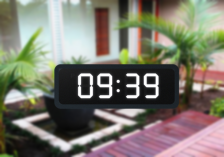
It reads 9h39
